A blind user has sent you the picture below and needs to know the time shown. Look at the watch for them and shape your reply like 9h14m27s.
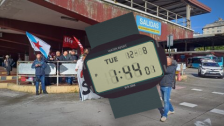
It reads 1h44m01s
